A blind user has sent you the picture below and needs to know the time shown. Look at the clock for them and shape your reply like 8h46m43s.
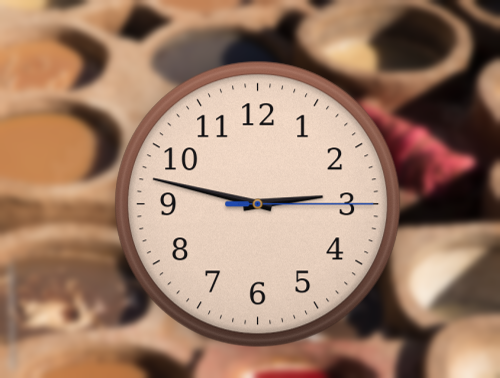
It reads 2h47m15s
